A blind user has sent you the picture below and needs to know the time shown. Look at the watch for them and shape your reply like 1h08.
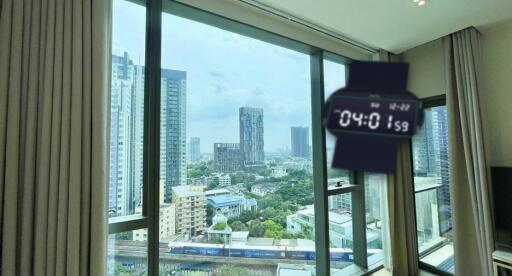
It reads 4h01
